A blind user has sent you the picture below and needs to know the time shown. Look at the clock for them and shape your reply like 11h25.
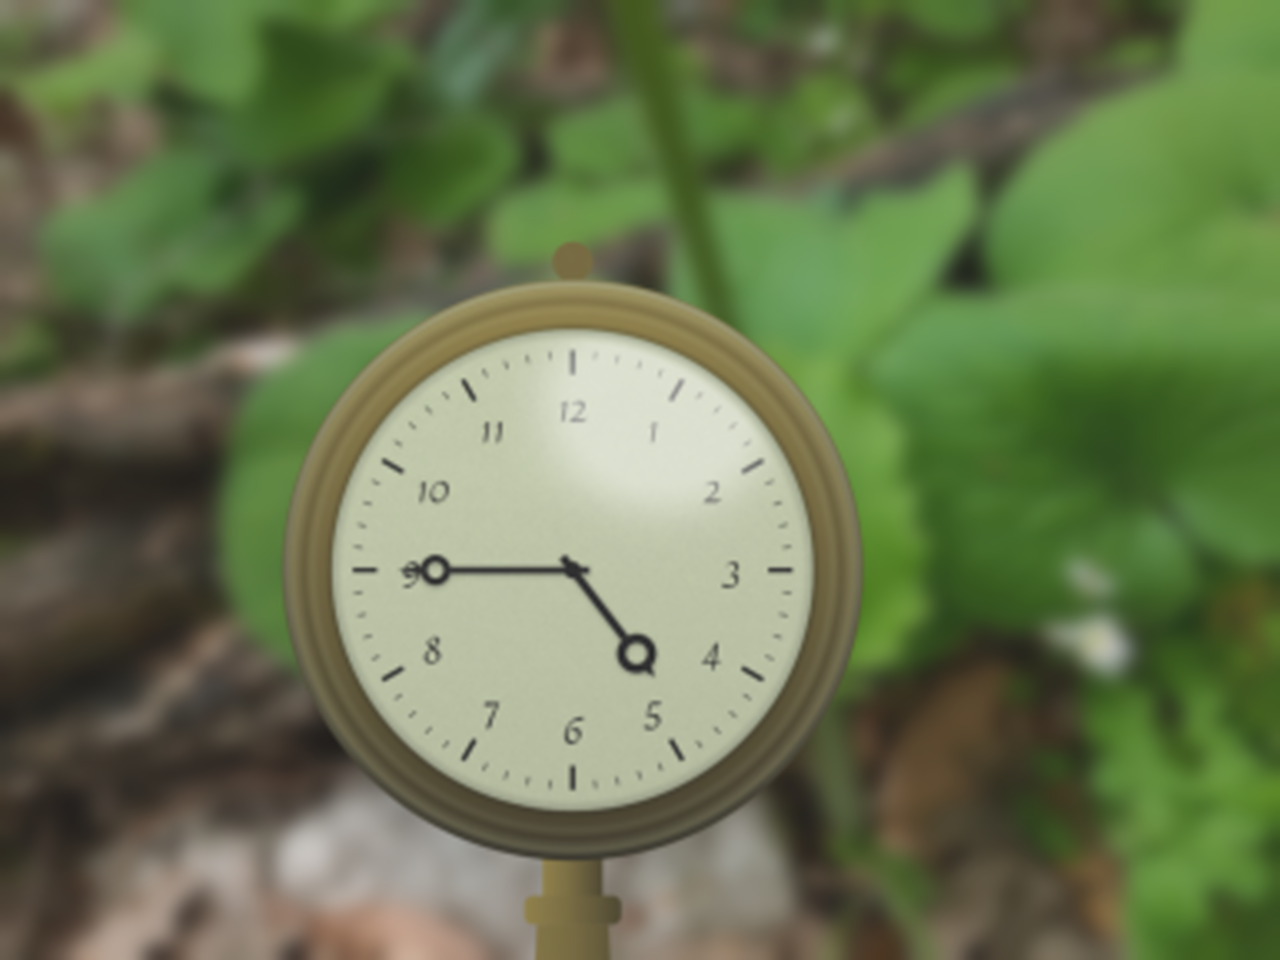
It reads 4h45
